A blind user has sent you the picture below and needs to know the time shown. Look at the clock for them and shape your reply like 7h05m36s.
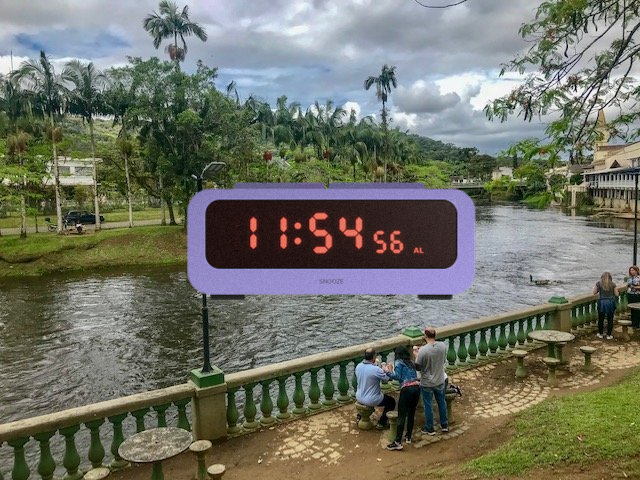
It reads 11h54m56s
